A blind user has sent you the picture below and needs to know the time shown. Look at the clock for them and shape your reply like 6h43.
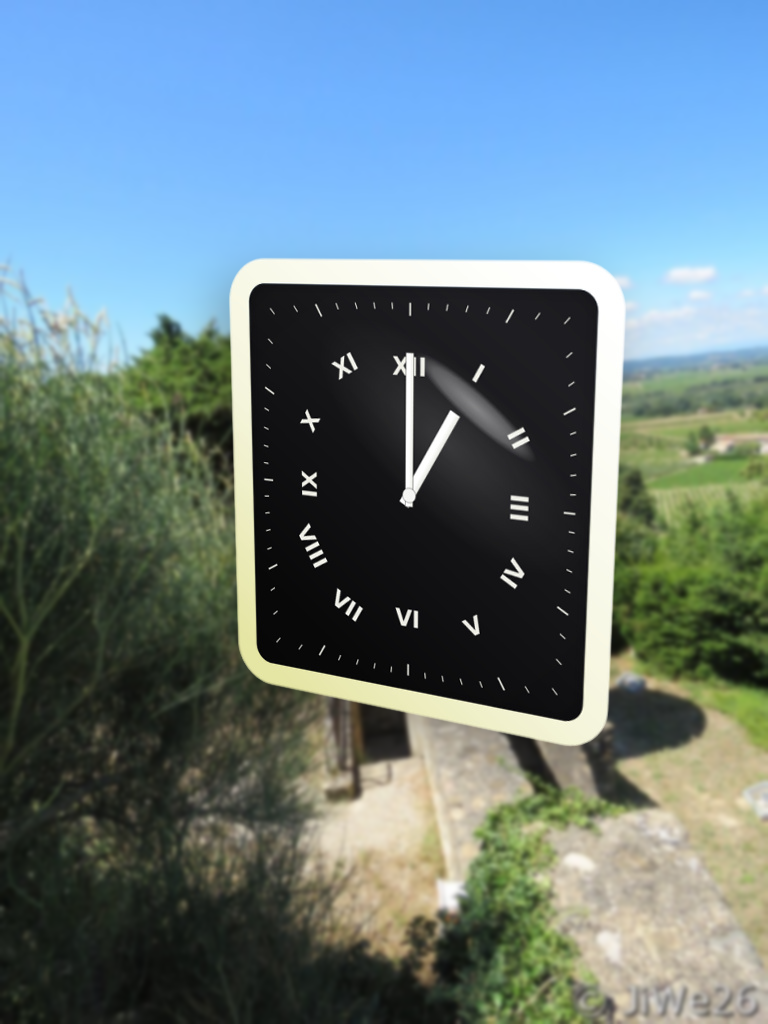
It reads 1h00
